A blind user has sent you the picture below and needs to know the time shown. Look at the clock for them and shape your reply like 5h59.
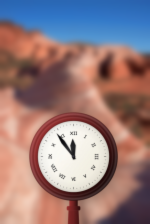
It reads 11h54
